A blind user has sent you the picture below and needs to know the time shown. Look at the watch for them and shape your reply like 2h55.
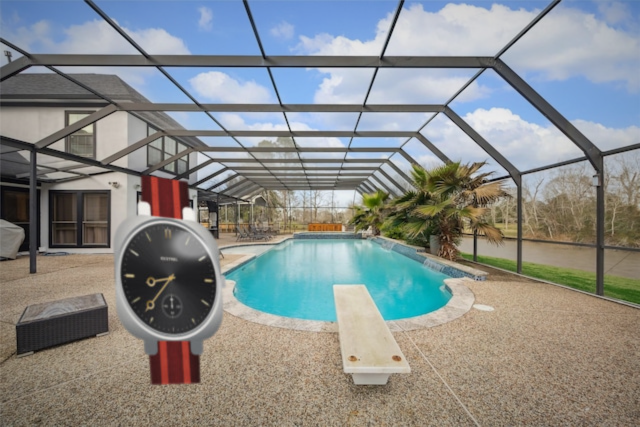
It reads 8h37
